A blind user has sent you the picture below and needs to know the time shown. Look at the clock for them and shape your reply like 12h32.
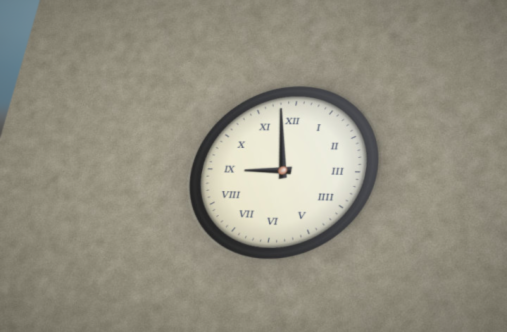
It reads 8h58
